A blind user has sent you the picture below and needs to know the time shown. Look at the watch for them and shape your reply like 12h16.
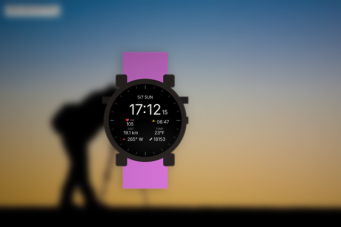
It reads 17h12
